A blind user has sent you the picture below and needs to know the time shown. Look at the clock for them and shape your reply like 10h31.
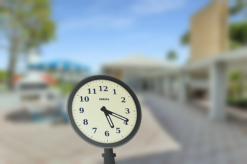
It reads 5h19
